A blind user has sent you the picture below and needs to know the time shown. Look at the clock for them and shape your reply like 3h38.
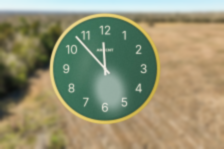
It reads 11h53
